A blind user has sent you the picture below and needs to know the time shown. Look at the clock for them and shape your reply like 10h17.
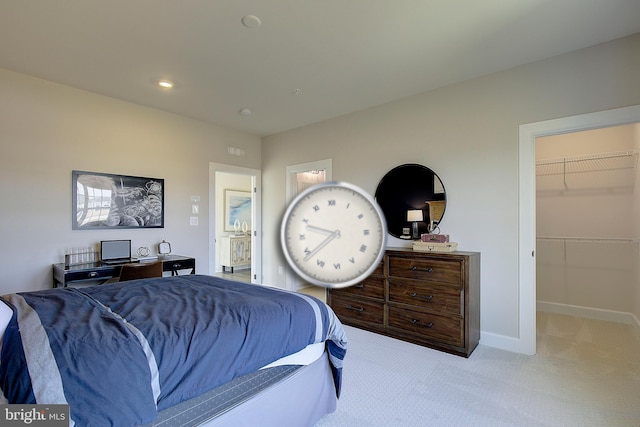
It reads 9h39
